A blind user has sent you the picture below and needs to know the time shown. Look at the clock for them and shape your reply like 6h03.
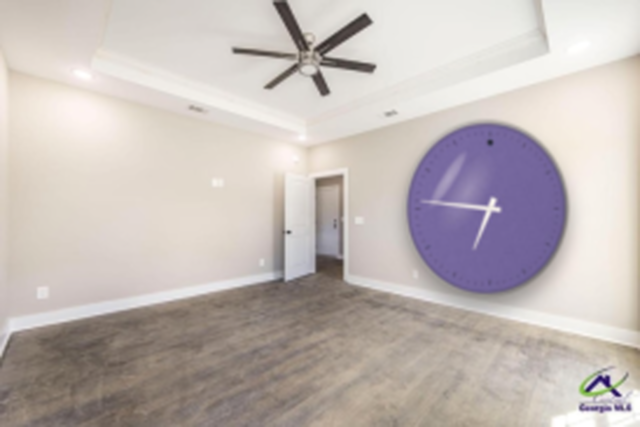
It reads 6h46
